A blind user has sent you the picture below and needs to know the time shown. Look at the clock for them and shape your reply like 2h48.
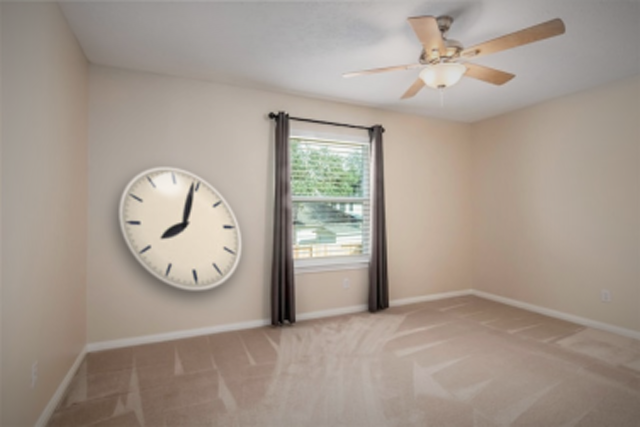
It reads 8h04
